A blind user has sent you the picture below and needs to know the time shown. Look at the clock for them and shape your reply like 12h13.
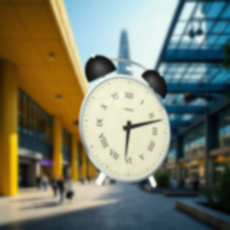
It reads 6h12
